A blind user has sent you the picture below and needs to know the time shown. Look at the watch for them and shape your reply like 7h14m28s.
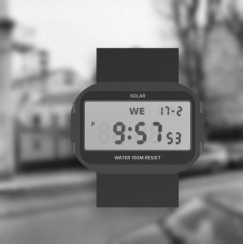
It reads 9h57m53s
